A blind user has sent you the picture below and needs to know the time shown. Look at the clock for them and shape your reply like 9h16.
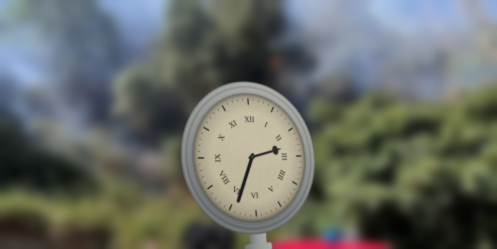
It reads 2h34
